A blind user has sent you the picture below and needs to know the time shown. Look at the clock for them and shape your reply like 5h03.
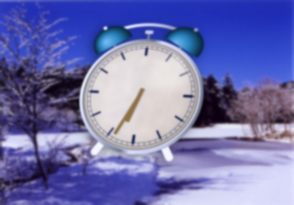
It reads 6h34
